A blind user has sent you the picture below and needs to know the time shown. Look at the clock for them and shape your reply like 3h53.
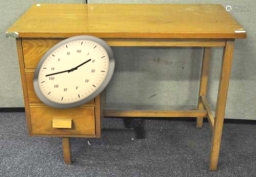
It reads 1h42
